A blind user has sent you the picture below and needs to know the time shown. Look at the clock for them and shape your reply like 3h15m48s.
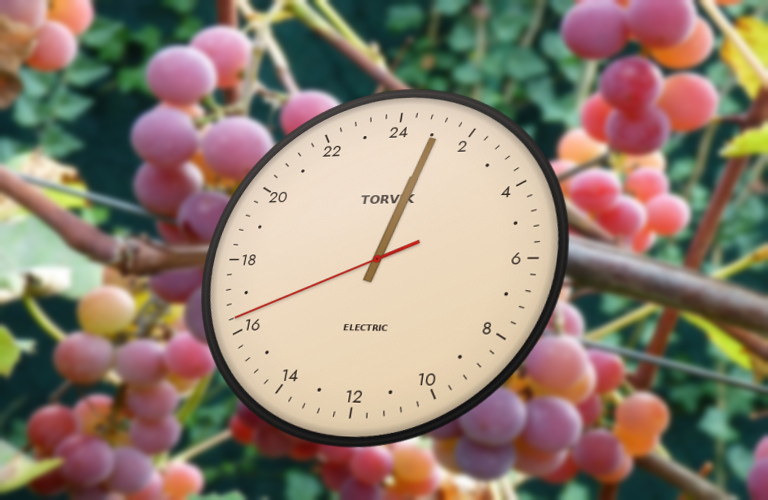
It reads 1h02m41s
